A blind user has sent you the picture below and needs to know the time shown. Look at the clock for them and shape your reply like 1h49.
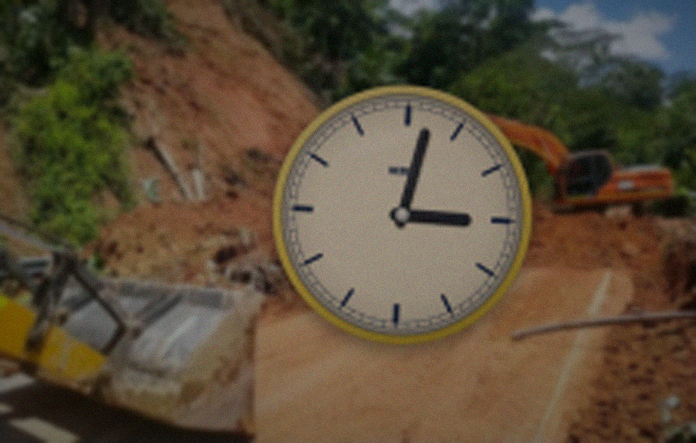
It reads 3h02
